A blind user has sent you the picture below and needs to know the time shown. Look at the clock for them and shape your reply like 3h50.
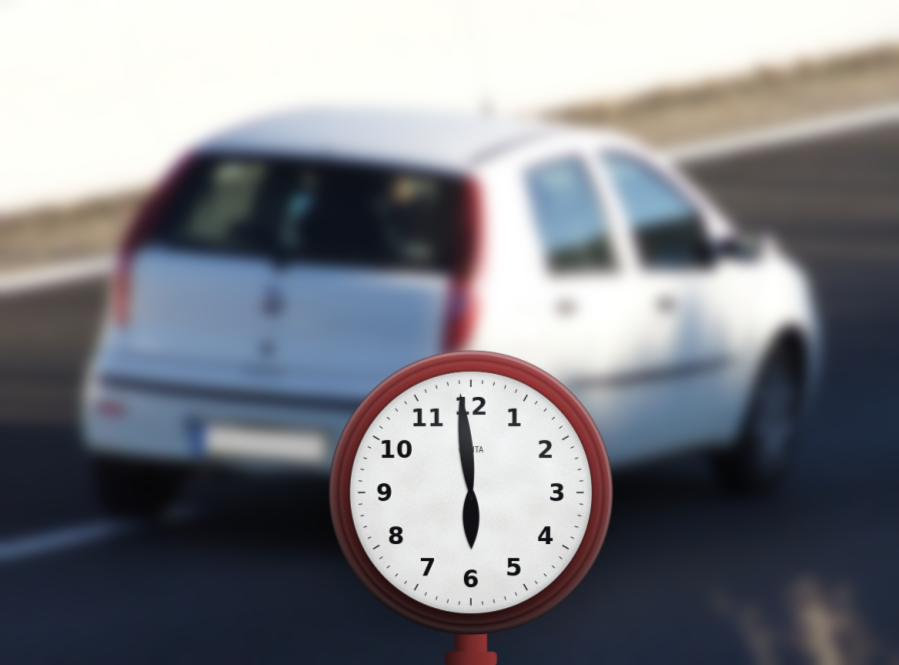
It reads 5h59
